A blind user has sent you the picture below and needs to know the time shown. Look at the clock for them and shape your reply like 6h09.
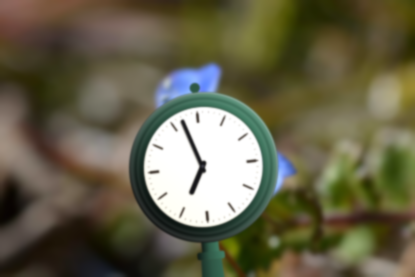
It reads 6h57
